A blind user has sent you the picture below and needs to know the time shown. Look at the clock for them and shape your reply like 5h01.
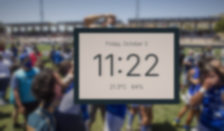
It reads 11h22
